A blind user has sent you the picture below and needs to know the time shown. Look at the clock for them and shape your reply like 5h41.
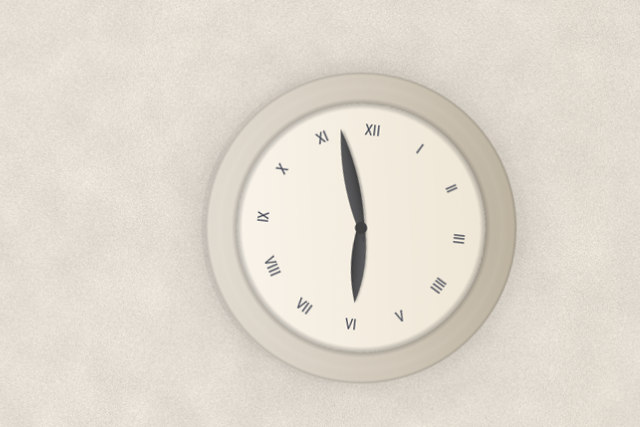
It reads 5h57
